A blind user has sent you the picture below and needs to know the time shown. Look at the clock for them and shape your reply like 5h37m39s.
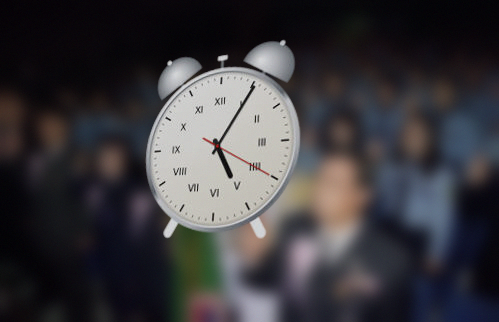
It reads 5h05m20s
